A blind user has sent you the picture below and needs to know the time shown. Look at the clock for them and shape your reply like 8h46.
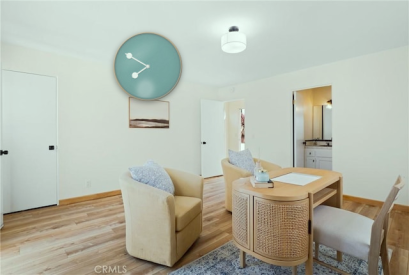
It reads 7h50
